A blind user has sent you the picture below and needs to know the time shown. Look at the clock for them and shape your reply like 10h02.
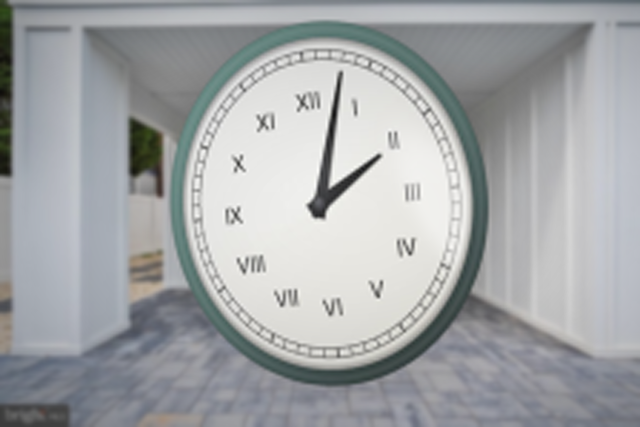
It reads 2h03
